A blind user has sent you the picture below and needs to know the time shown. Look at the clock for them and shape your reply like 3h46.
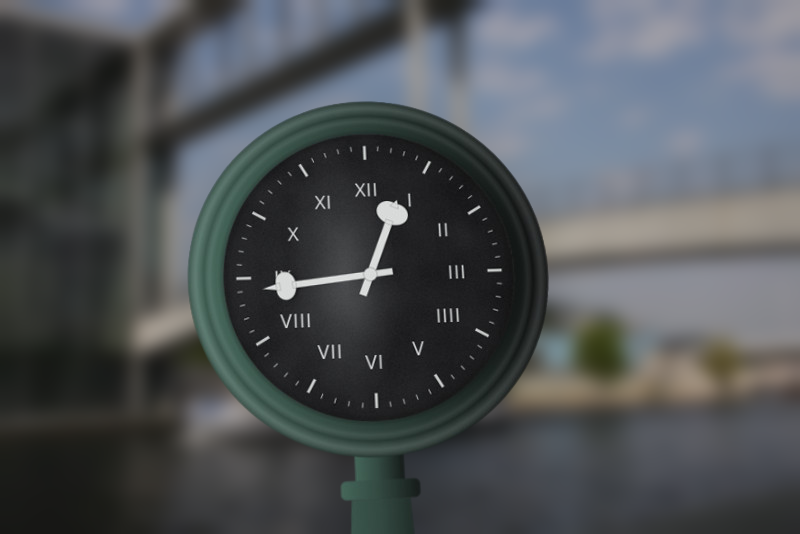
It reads 12h44
